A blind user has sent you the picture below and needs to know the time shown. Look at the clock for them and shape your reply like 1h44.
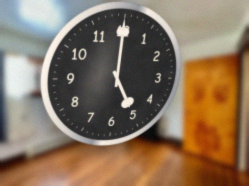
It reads 5h00
